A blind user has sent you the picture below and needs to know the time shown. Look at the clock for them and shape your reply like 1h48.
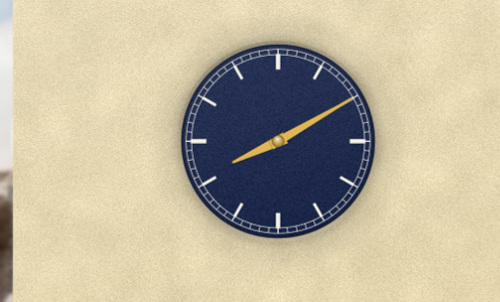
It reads 8h10
